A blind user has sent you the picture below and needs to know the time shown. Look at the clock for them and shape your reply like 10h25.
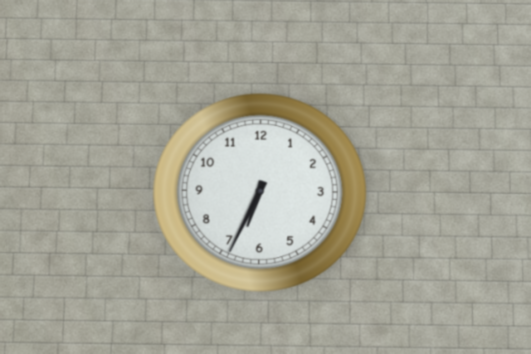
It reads 6h34
